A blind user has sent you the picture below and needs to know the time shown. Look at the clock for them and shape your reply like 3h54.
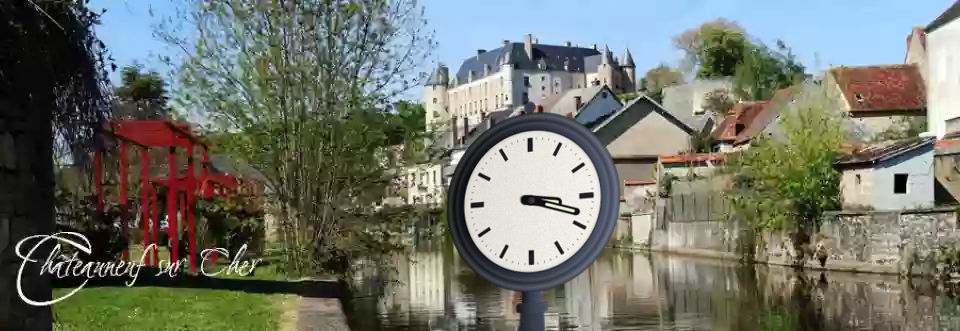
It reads 3h18
